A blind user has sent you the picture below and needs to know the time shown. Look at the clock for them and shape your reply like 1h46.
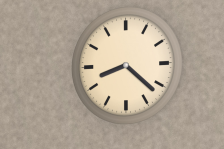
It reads 8h22
